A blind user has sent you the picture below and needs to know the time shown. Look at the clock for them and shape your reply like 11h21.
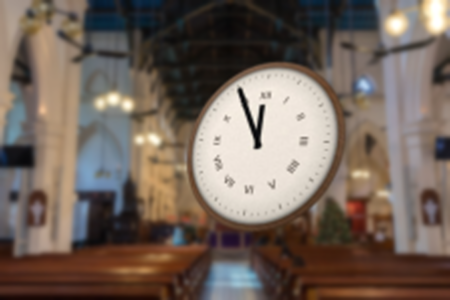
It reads 11h55
